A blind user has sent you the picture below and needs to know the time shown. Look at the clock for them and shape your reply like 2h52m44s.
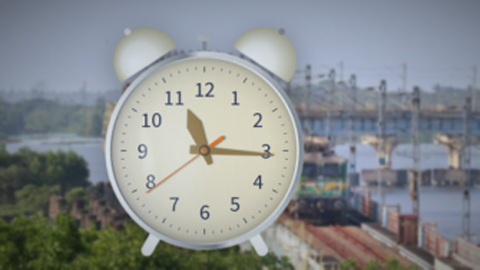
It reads 11h15m39s
